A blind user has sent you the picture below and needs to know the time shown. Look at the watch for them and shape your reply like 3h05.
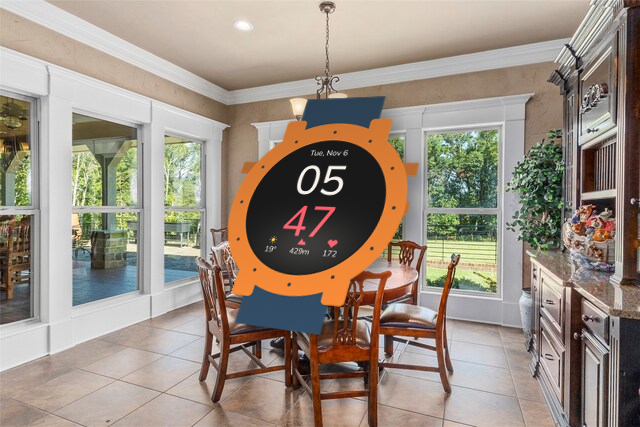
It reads 5h47
